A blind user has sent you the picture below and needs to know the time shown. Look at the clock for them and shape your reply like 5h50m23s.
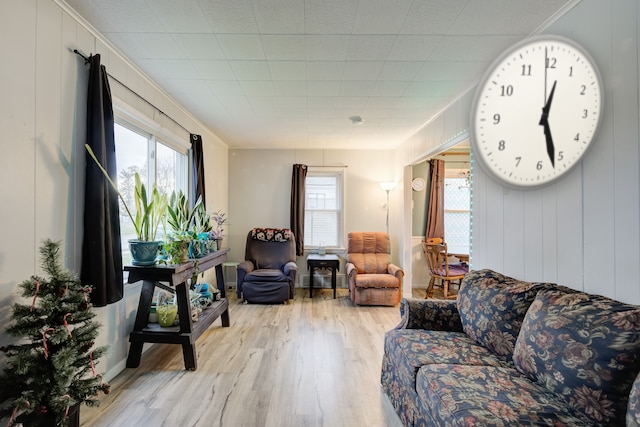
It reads 12h26m59s
